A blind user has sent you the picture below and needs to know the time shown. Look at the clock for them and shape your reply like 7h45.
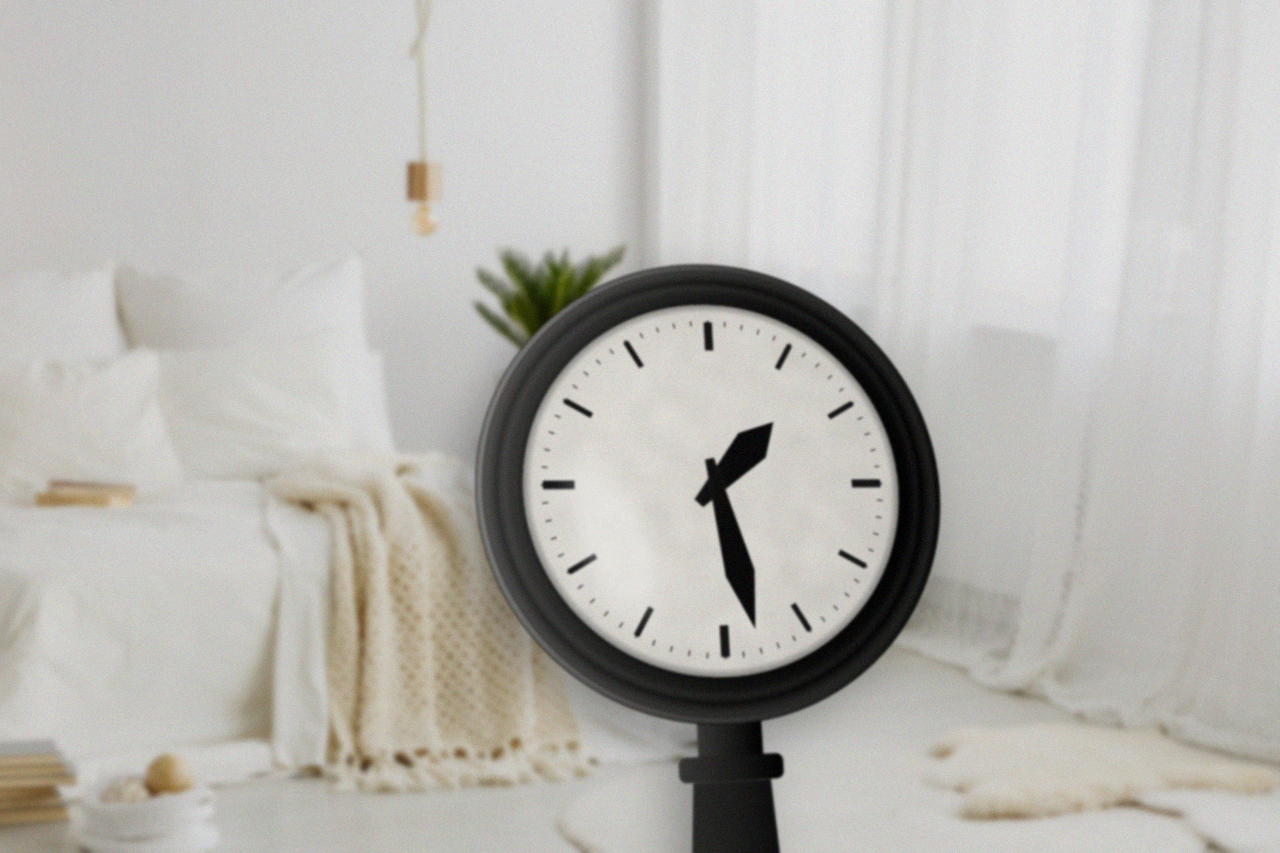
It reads 1h28
